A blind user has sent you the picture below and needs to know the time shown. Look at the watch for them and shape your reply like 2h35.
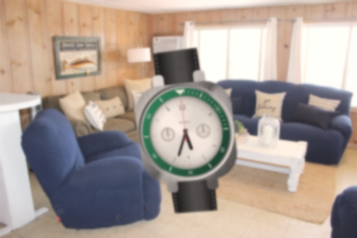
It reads 5h34
